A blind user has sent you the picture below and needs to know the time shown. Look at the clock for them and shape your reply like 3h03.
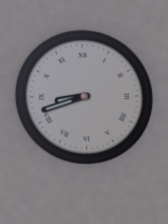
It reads 8h42
